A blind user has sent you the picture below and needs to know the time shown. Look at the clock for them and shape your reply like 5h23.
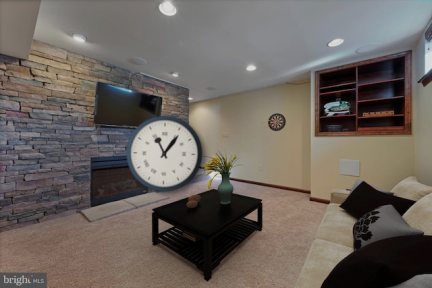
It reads 11h06
